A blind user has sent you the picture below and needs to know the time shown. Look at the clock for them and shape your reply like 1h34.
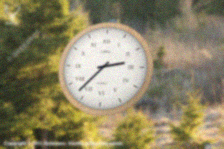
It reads 2h37
